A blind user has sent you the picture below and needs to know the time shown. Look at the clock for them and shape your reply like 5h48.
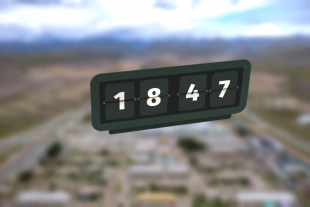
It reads 18h47
